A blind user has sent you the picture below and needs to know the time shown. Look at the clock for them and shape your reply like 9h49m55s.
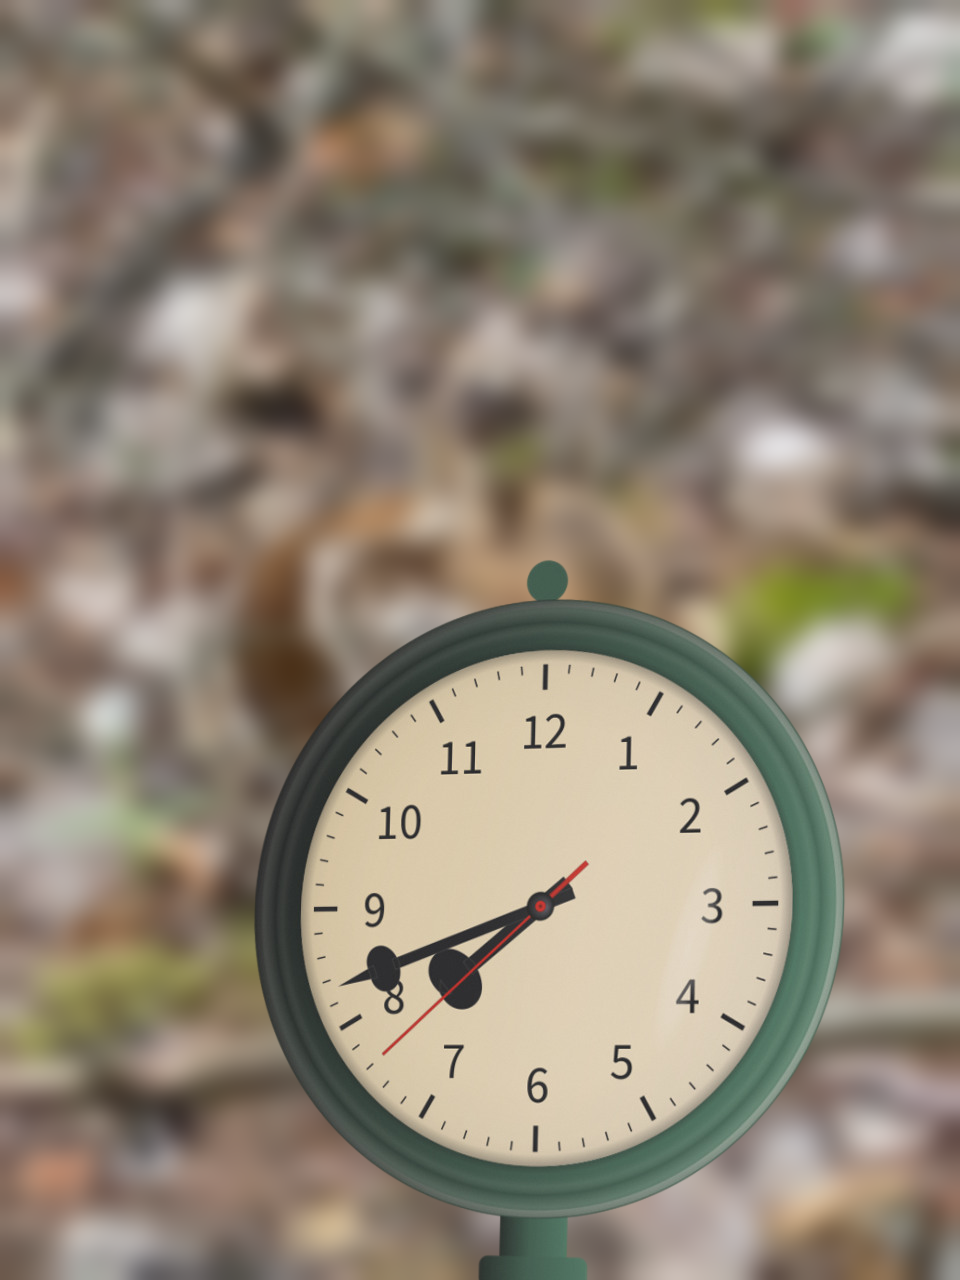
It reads 7h41m38s
